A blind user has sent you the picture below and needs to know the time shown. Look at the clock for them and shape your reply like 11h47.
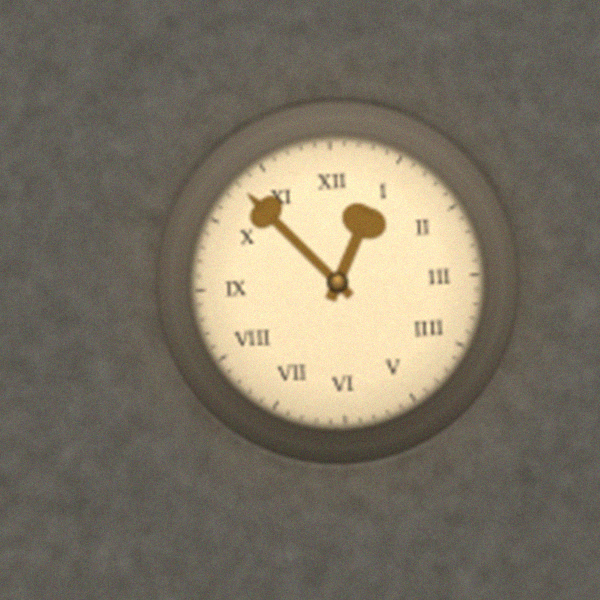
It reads 12h53
